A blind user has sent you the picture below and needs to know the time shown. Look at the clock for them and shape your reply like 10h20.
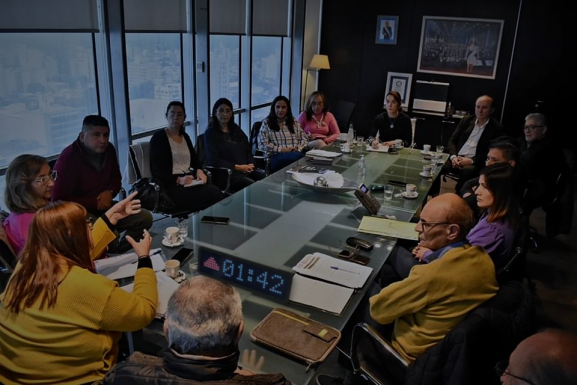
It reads 1h42
